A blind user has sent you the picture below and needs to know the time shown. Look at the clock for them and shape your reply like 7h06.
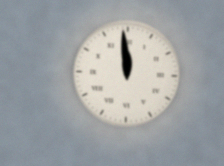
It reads 11h59
